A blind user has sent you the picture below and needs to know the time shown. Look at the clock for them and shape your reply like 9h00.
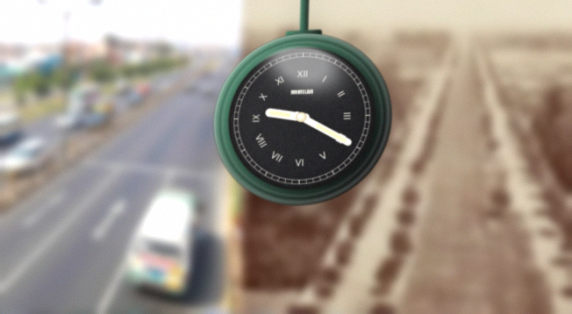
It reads 9h20
